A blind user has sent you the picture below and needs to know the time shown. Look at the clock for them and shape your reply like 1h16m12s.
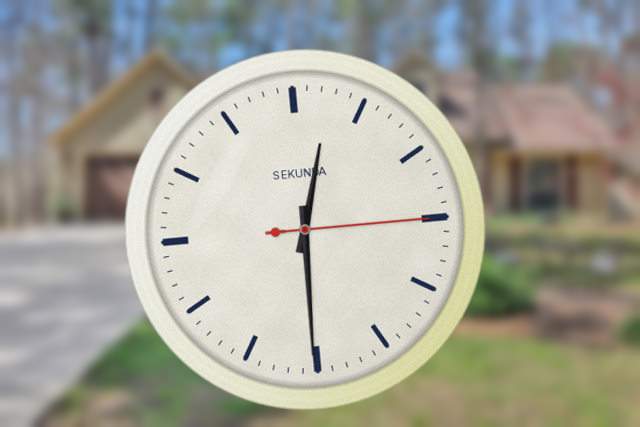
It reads 12h30m15s
